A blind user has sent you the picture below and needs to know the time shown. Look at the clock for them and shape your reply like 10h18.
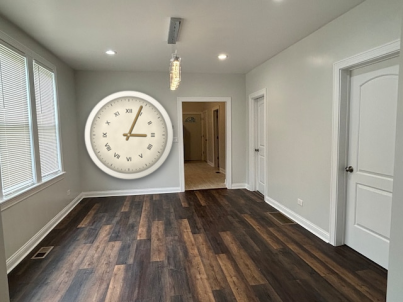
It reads 3h04
